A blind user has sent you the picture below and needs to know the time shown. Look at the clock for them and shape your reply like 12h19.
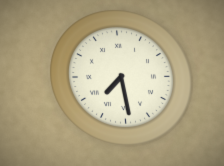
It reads 7h29
